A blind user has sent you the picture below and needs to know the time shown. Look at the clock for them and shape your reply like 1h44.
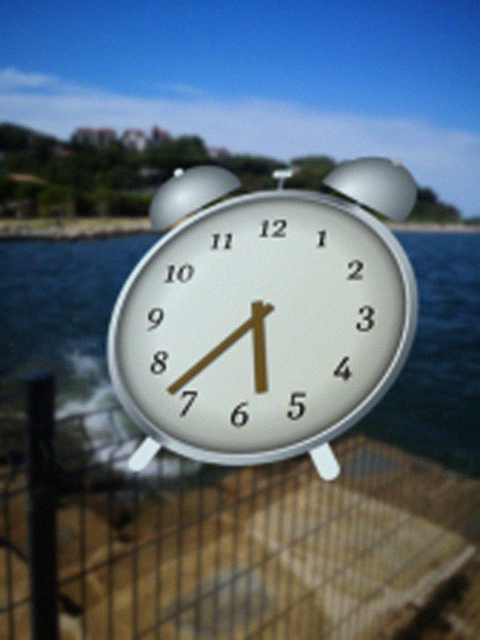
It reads 5h37
